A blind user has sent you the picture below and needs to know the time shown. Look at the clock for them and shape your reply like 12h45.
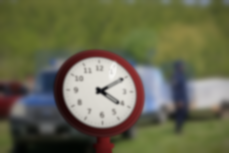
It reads 4h10
